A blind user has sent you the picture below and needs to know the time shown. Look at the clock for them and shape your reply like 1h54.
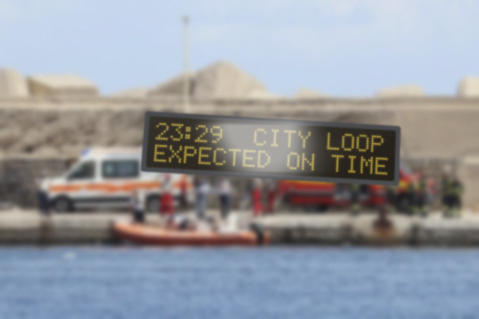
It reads 23h29
